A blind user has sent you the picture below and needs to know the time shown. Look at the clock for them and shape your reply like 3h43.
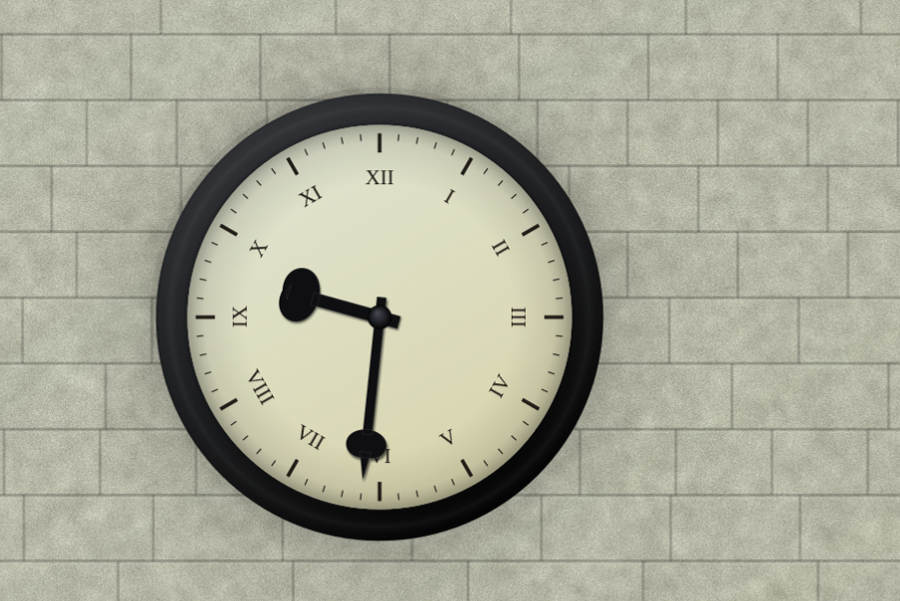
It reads 9h31
